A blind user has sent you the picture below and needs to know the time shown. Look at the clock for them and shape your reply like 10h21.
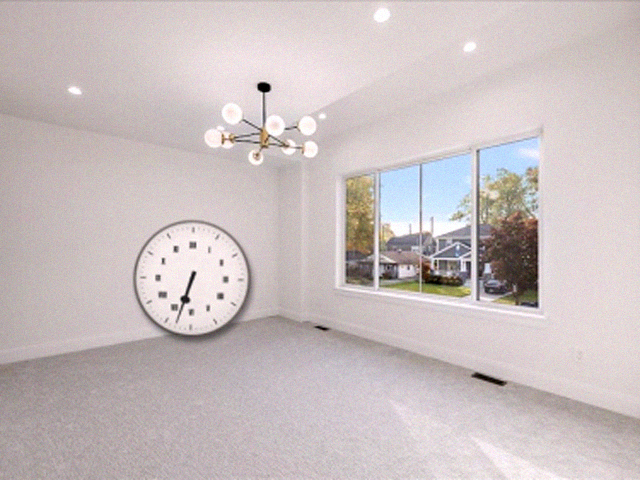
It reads 6h33
